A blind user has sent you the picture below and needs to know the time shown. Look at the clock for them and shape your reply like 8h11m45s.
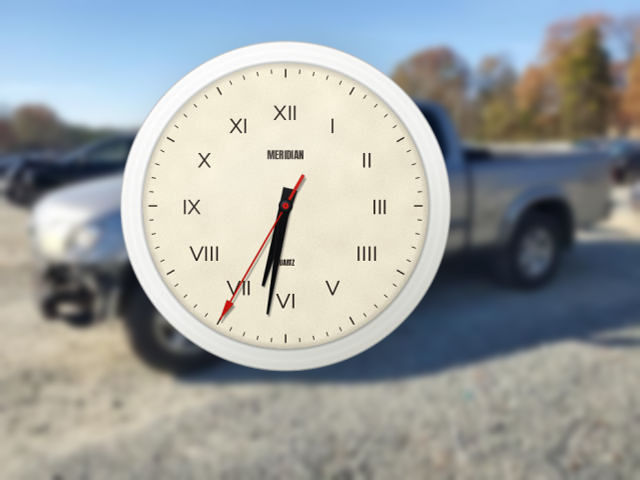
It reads 6h31m35s
